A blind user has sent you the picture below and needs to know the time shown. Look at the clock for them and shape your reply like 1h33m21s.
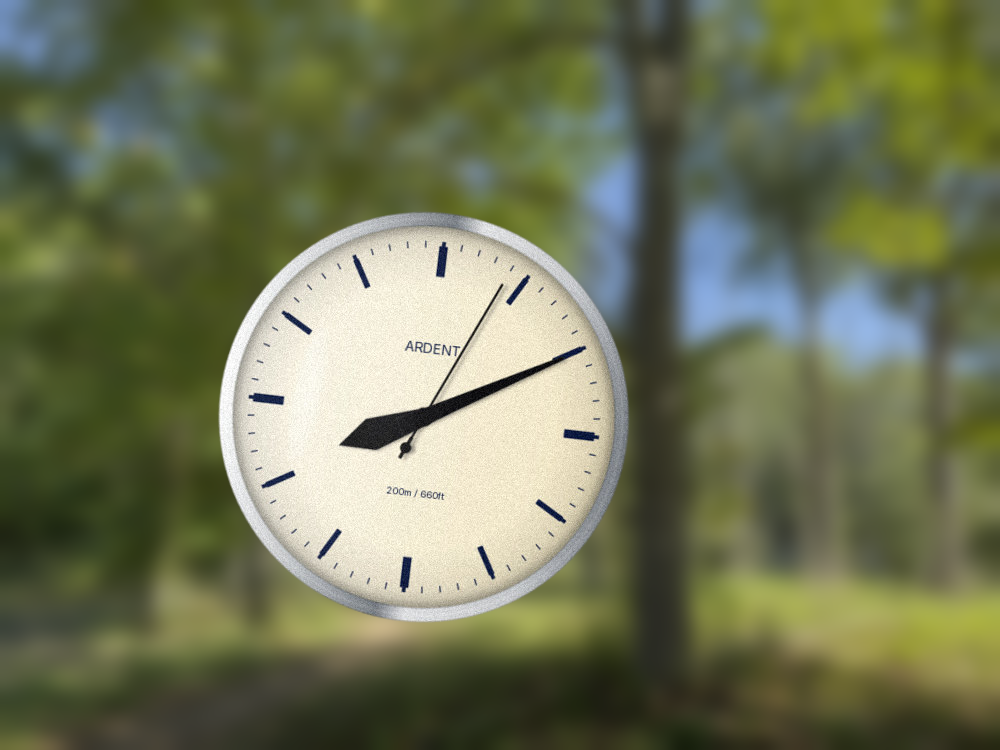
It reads 8h10m04s
